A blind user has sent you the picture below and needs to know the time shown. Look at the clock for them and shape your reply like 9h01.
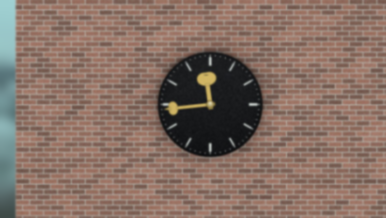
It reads 11h44
